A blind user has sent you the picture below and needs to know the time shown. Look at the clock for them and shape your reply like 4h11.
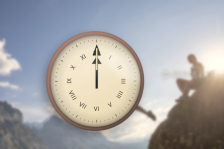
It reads 12h00
